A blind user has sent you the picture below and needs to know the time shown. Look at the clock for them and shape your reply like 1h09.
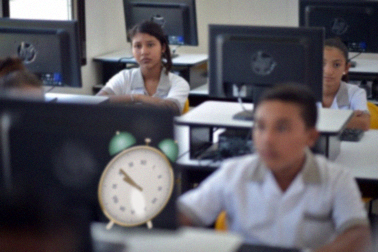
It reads 9h51
